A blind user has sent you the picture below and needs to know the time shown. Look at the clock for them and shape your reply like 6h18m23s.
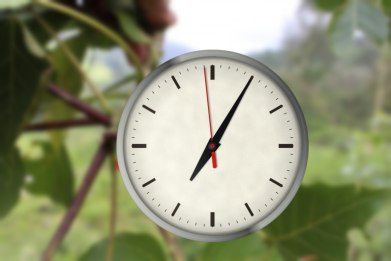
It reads 7h04m59s
